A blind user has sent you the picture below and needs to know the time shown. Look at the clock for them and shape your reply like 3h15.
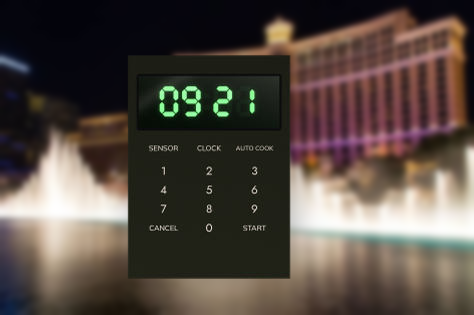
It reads 9h21
